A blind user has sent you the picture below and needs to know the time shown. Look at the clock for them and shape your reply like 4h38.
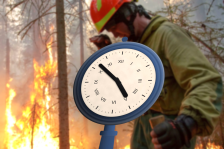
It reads 4h52
